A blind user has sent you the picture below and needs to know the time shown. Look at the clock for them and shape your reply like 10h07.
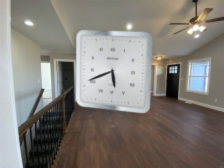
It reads 5h41
